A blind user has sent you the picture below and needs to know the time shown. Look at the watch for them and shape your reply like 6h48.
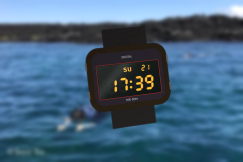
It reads 17h39
